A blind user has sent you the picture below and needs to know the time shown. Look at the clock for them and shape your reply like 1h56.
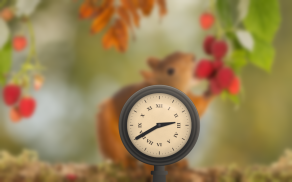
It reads 2h40
